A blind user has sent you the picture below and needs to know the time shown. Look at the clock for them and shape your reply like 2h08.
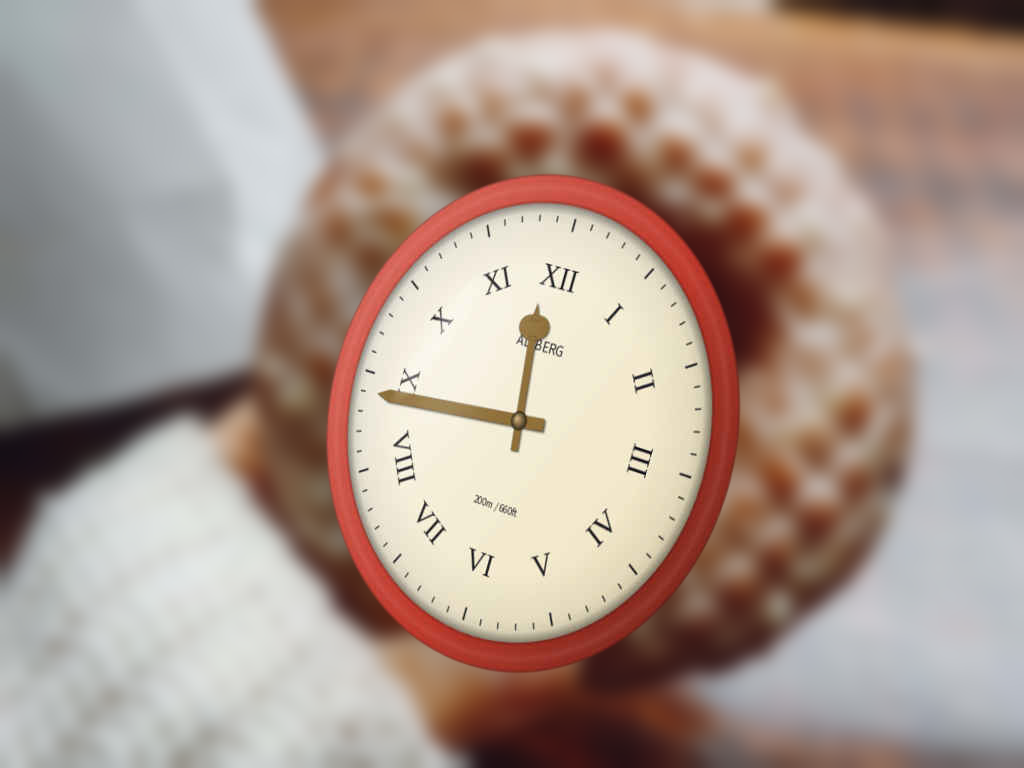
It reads 11h44
